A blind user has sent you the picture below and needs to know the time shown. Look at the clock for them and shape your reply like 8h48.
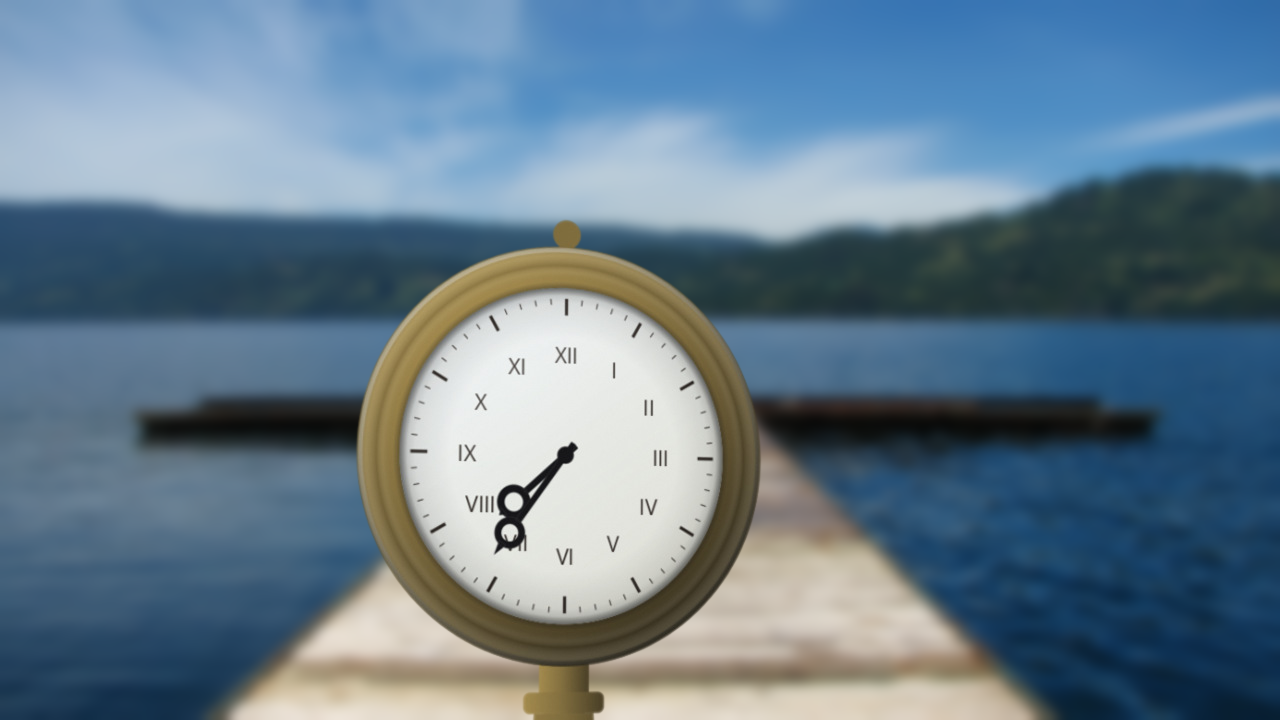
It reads 7h36
